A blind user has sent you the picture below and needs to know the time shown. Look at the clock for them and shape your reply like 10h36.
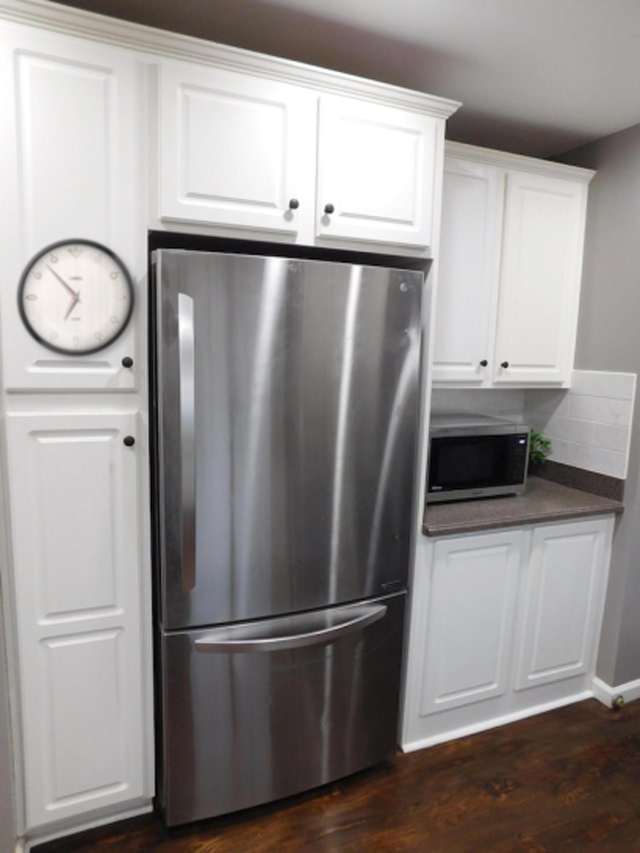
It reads 6h53
